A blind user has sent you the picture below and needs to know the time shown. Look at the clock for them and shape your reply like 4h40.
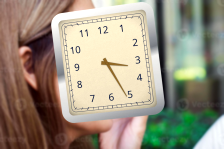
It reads 3h26
